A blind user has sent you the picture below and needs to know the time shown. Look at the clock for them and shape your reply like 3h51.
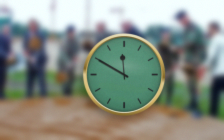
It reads 11h50
